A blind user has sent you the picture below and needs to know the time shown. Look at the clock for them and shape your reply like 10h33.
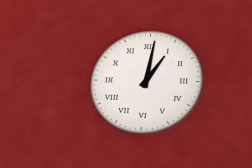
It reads 1h01
